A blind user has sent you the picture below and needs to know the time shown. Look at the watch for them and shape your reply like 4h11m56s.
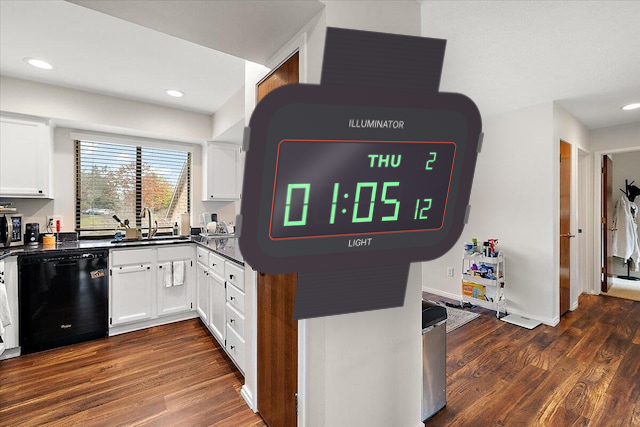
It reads 1h05m12s
